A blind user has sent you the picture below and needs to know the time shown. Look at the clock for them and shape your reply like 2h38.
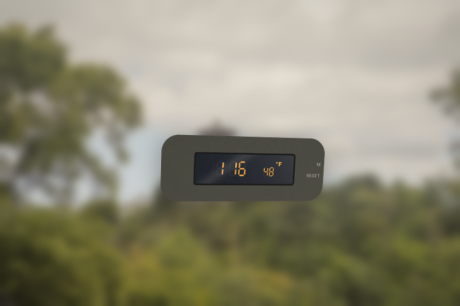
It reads 1h16
